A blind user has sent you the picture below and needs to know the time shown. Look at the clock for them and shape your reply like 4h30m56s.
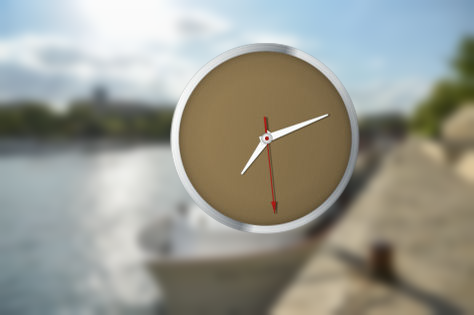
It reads 7h11m29s
